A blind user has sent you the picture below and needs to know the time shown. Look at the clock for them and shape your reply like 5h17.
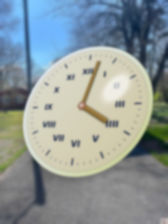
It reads 4h02
